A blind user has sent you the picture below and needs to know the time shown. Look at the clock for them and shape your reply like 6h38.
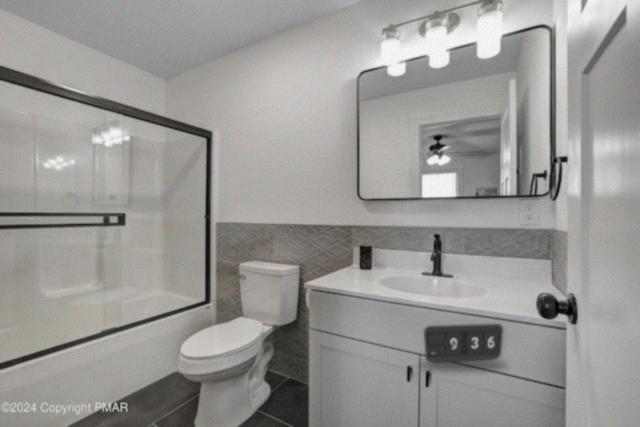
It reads 9h36
